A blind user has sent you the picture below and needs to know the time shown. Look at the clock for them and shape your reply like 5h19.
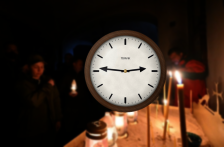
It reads 2h46
